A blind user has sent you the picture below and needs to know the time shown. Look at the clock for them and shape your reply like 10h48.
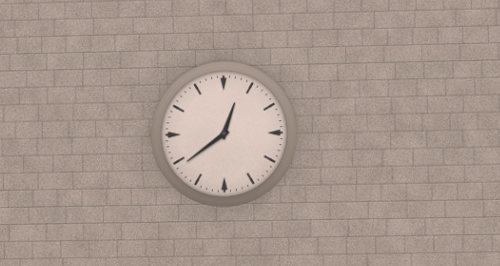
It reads 12h39
